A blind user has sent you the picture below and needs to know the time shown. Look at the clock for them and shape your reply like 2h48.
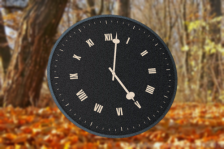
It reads 5h02
